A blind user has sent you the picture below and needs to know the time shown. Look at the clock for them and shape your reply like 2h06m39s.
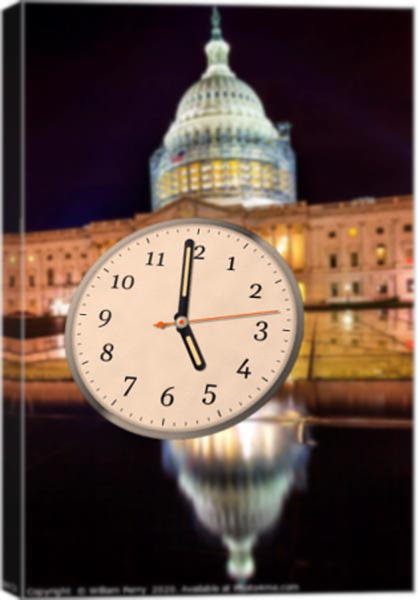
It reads 4h59m13s
